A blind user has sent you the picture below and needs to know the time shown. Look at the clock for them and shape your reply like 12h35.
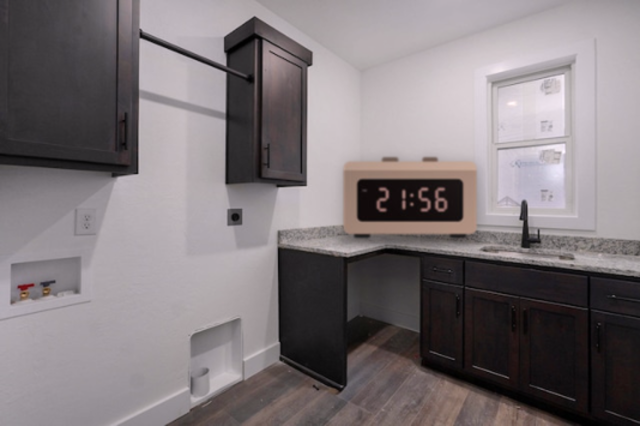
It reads 21h56
